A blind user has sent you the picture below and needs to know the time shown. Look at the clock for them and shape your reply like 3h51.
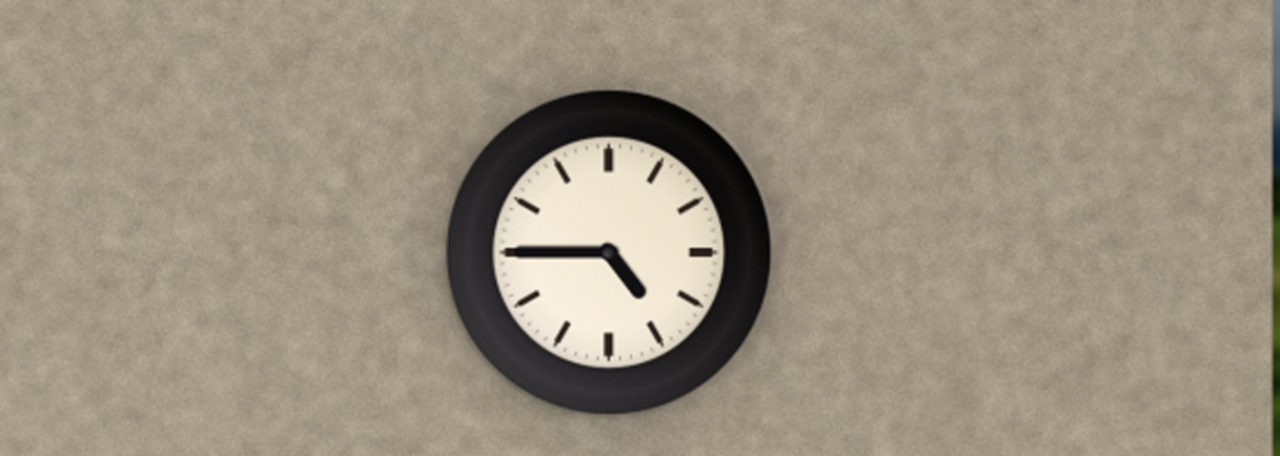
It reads 4h45
